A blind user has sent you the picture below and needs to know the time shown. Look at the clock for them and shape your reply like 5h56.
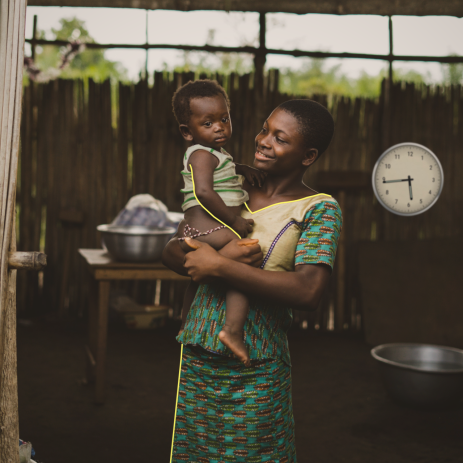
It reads 5h44
